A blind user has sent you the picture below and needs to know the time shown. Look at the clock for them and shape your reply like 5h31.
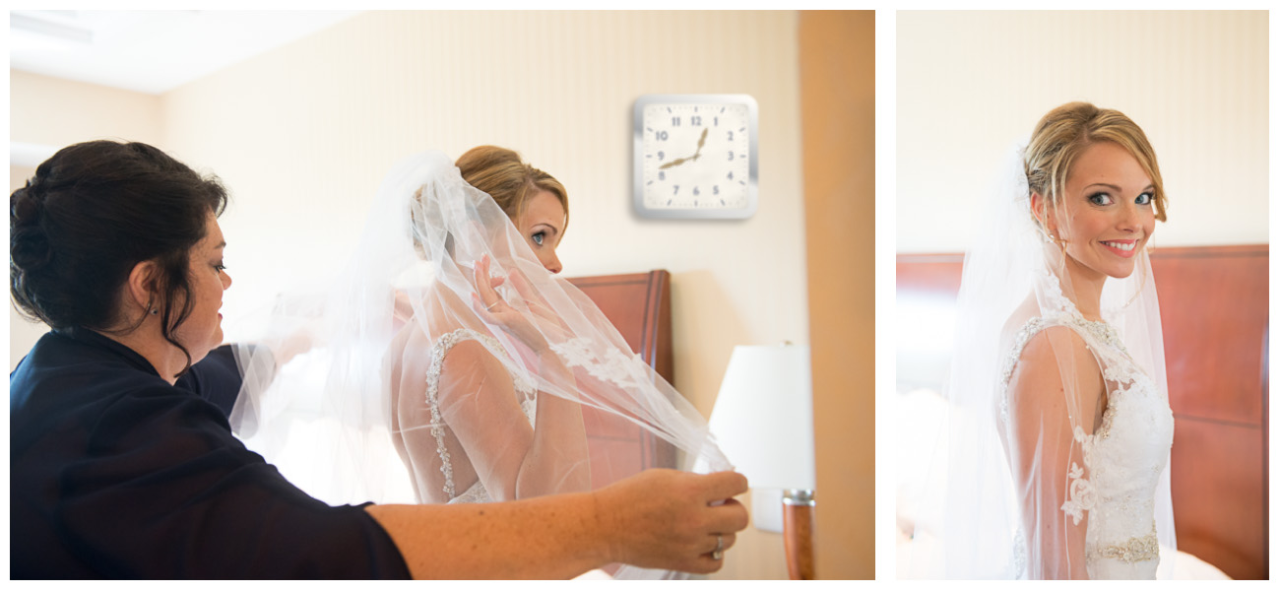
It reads 12h42
